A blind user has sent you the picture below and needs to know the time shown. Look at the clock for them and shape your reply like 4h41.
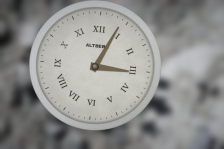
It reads 3h04
